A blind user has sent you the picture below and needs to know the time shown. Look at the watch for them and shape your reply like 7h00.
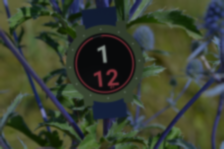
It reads 1h12
